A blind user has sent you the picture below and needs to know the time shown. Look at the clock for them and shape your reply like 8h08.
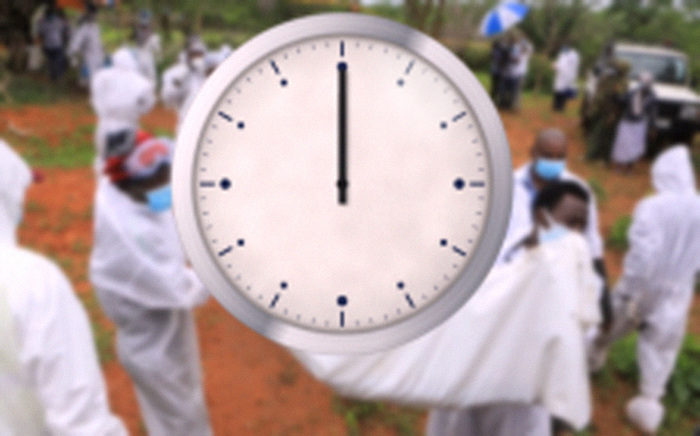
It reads 12h00
